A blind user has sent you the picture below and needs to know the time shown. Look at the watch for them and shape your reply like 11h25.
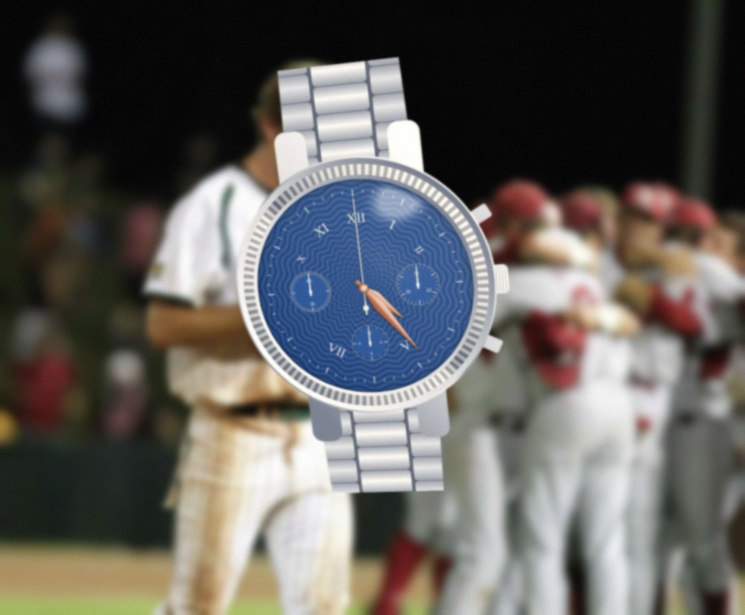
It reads 4h24
